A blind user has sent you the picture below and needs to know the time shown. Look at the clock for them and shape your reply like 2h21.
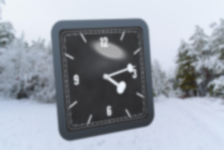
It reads 4h13
